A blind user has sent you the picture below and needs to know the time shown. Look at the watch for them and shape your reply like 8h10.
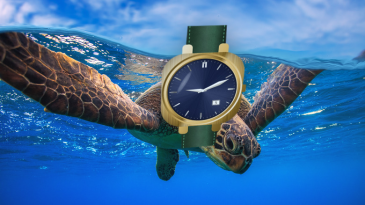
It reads 9h11
